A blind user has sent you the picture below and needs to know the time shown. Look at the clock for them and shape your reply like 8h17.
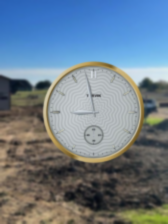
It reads 8h58
